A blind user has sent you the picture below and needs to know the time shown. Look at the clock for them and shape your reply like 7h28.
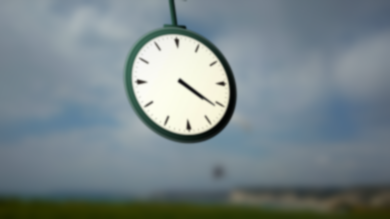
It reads 4h21
